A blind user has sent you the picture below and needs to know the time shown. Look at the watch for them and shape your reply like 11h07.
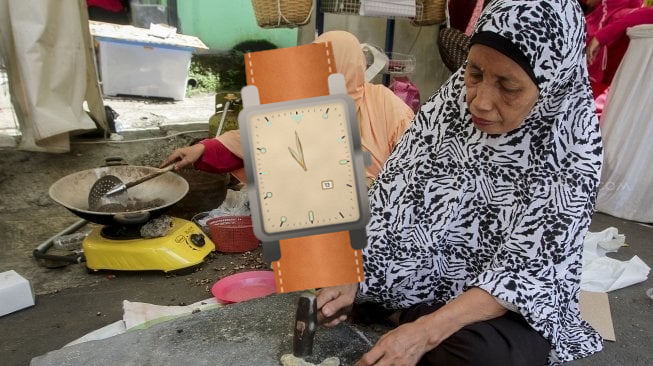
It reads 10h59
